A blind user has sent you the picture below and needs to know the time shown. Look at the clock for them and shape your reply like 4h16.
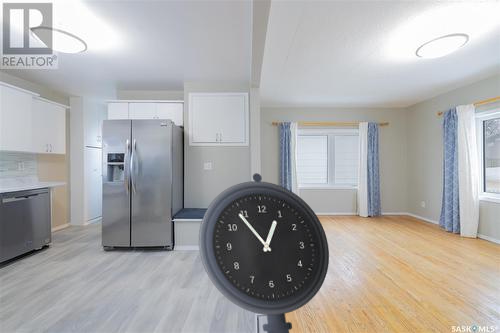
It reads 12h54
